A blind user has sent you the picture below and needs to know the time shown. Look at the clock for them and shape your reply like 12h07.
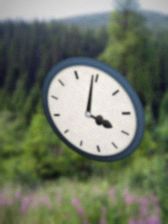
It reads 4h04
